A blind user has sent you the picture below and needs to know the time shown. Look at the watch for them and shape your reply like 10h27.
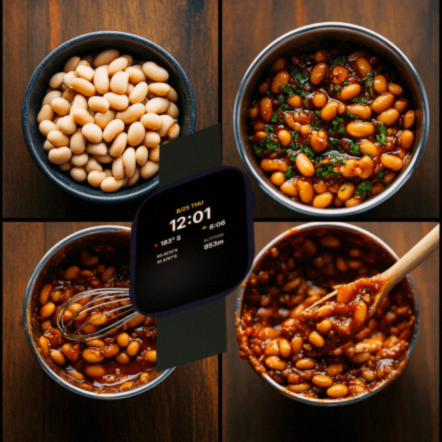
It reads 12h01
